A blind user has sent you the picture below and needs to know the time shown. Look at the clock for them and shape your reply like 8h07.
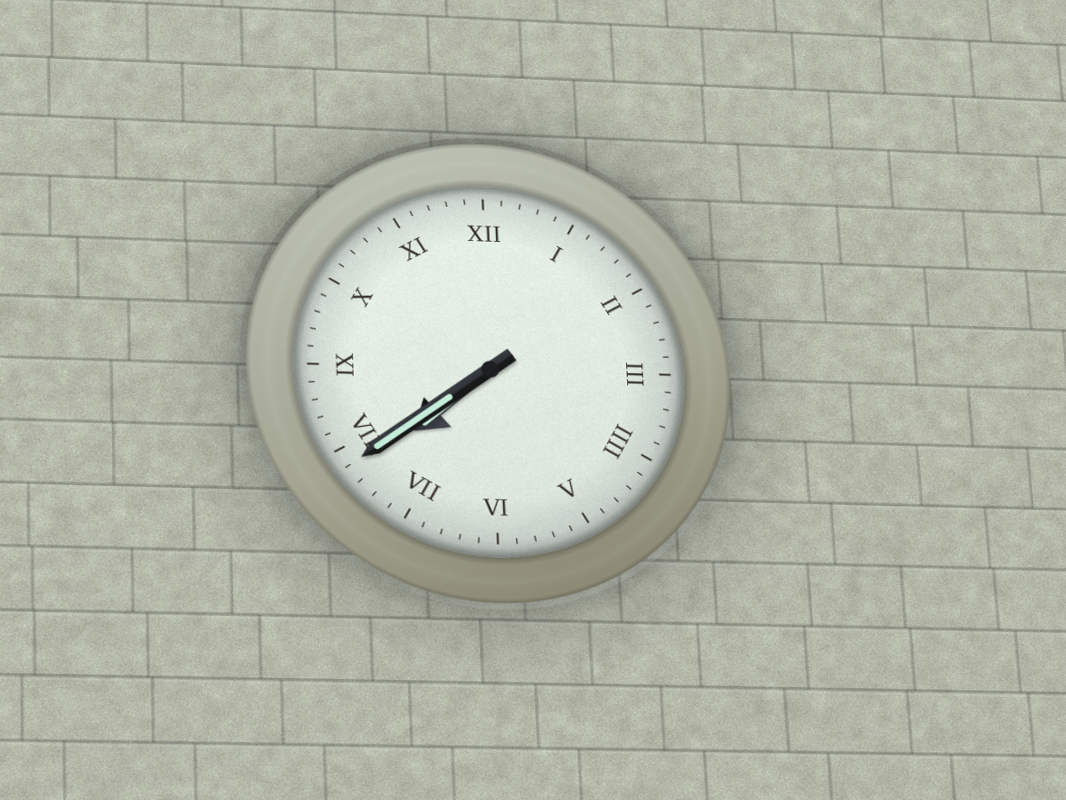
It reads 7h39
